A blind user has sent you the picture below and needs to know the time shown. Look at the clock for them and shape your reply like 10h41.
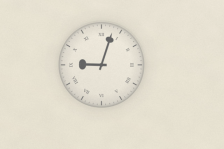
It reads 9h03
